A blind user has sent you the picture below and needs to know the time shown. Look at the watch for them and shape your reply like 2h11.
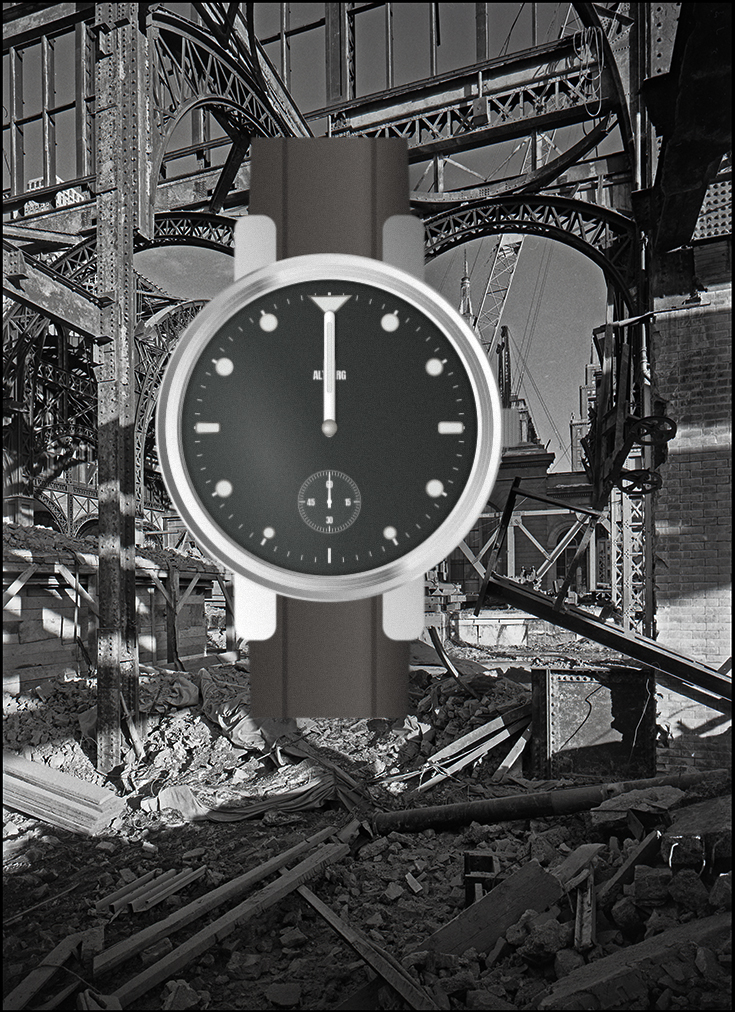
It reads 12h00
